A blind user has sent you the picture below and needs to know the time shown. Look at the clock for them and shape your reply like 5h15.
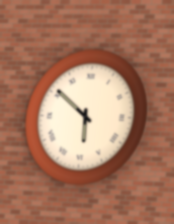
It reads 5h51
